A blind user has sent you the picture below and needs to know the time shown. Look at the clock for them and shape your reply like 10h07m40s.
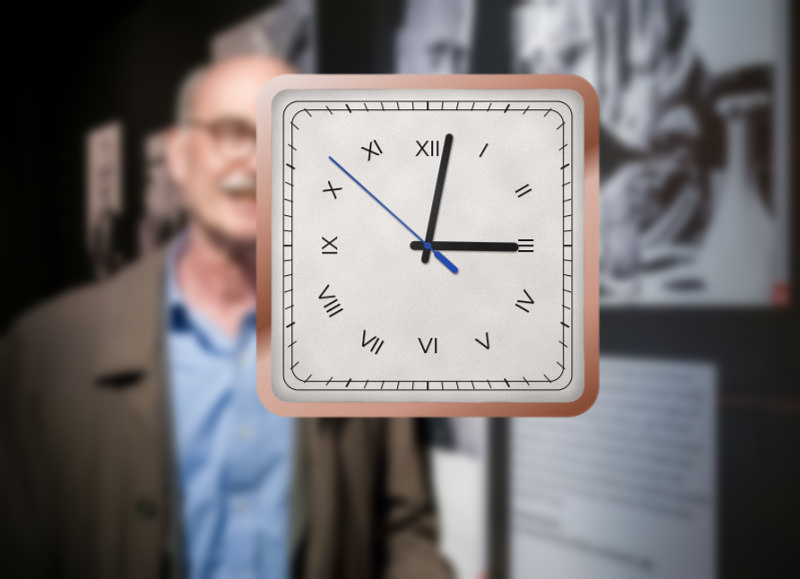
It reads 3h01m52s
